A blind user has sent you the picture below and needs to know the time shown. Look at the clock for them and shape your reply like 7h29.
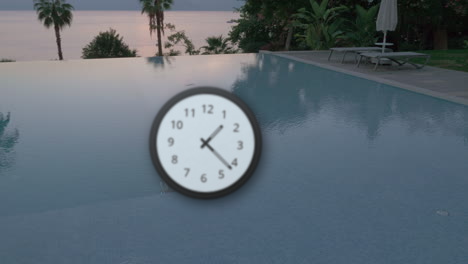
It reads 1h22
